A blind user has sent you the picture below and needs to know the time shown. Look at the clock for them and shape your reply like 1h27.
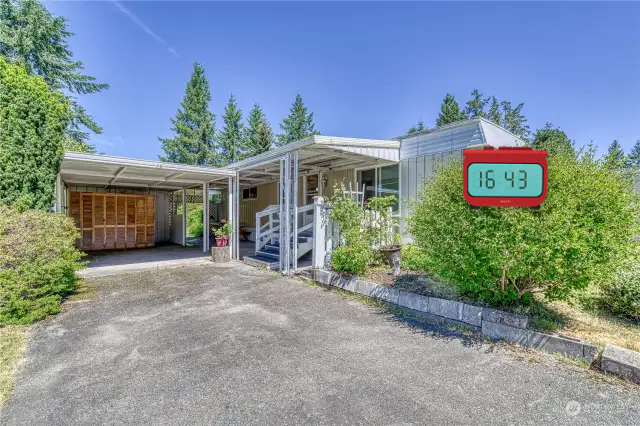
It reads 16h43
